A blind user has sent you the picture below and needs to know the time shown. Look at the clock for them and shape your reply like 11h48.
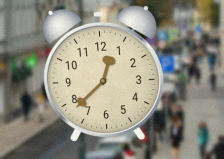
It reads 12h38
